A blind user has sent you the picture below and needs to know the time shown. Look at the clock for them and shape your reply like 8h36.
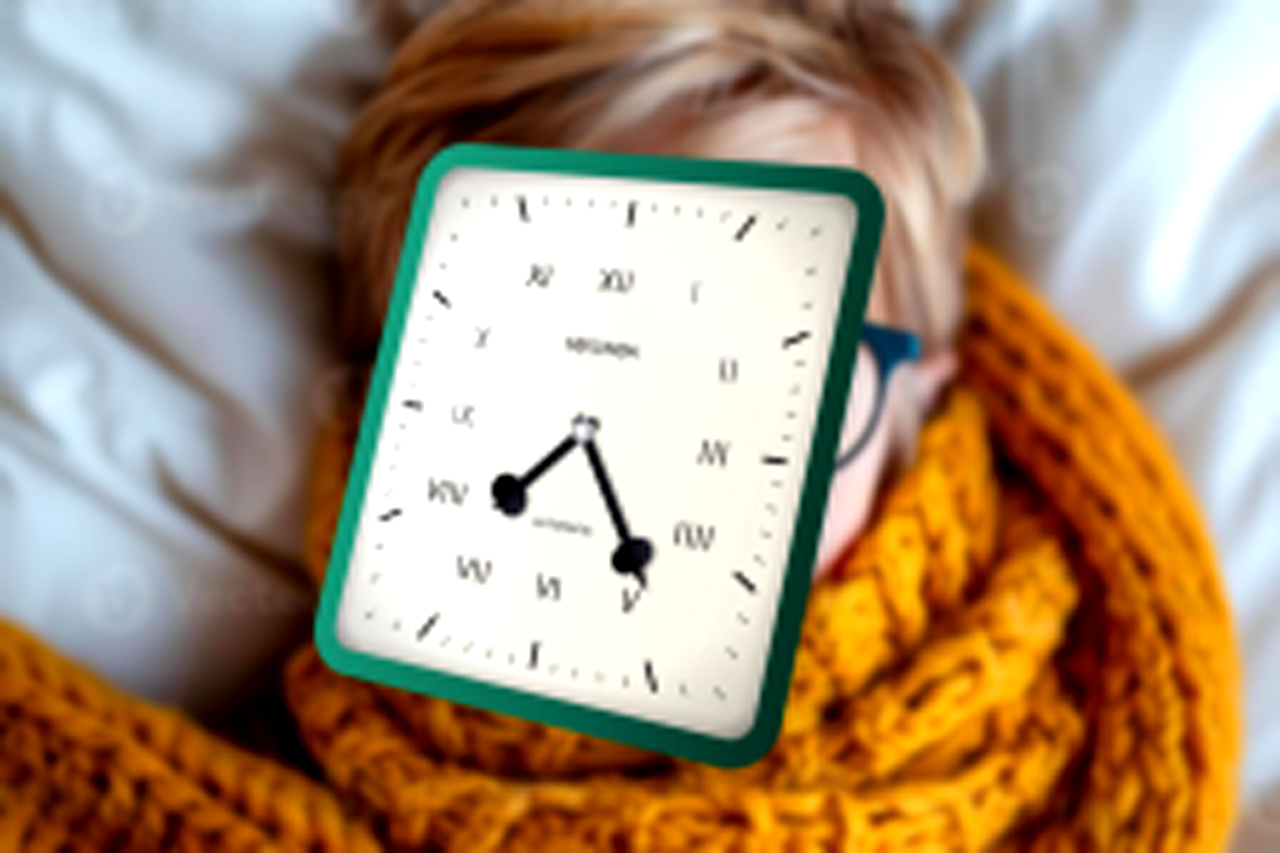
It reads 7h24
